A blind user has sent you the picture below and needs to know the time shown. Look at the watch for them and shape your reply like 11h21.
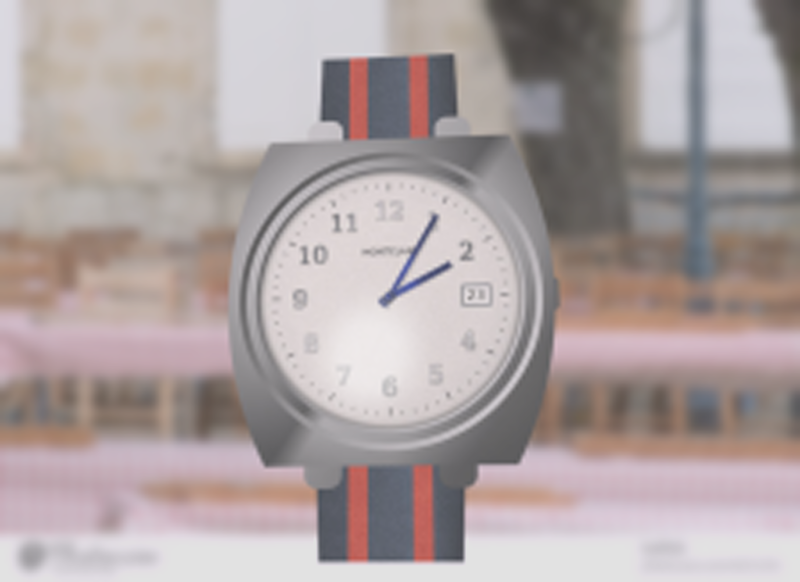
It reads 2h05
